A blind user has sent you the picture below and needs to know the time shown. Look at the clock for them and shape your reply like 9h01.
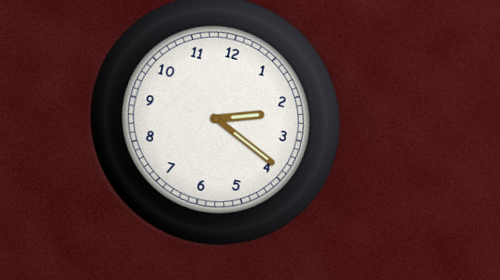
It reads 2h19
